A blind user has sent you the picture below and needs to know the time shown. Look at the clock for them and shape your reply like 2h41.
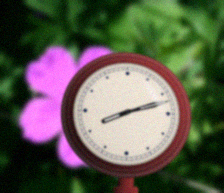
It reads 8h12
